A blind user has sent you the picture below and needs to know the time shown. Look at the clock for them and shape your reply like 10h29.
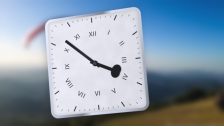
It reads 3h52
